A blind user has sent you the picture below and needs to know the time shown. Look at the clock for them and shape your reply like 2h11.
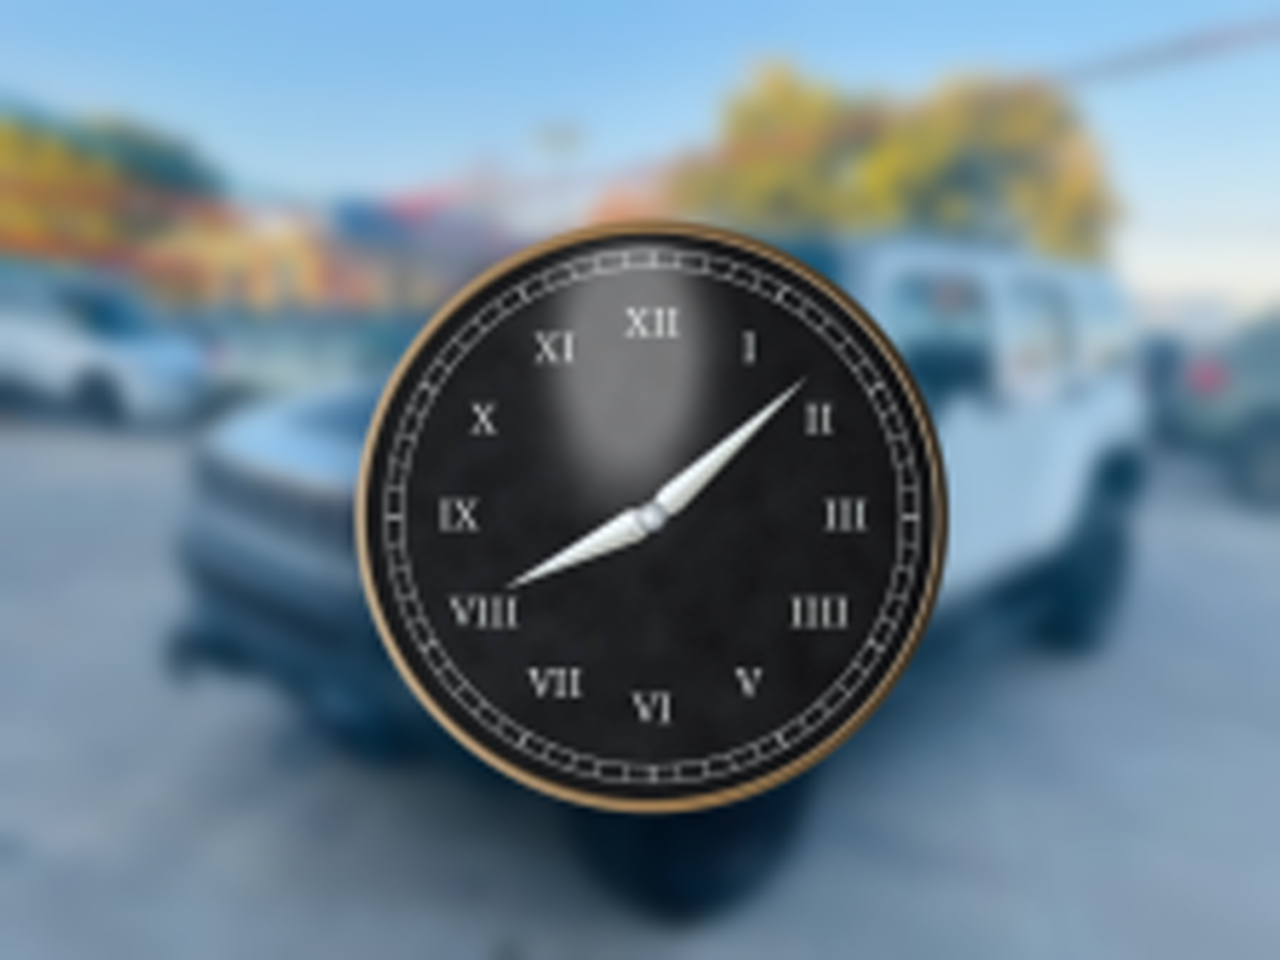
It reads 8h08
